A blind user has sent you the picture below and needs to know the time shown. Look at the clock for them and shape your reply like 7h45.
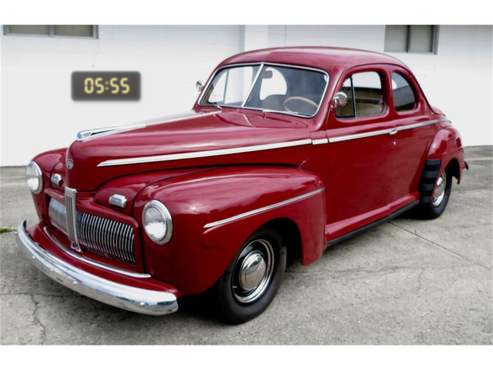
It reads 5h55
